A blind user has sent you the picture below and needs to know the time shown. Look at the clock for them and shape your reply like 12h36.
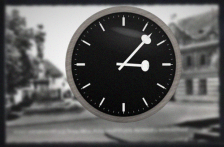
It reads 3h07
